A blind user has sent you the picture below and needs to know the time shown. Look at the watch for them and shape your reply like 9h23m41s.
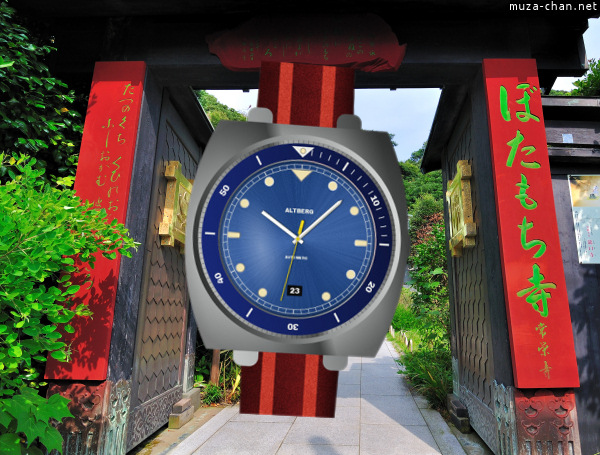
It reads 10h07m32s
